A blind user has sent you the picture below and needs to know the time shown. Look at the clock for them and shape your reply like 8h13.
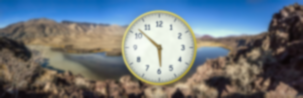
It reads 5h52
